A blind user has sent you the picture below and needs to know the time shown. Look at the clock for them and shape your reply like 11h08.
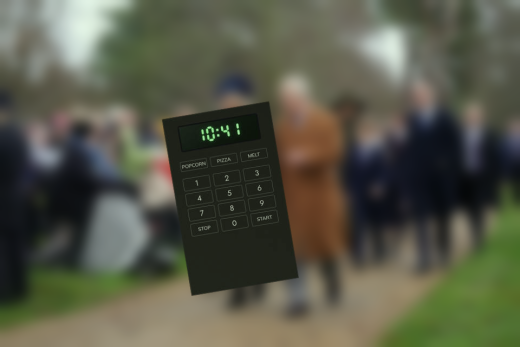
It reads 10h41
